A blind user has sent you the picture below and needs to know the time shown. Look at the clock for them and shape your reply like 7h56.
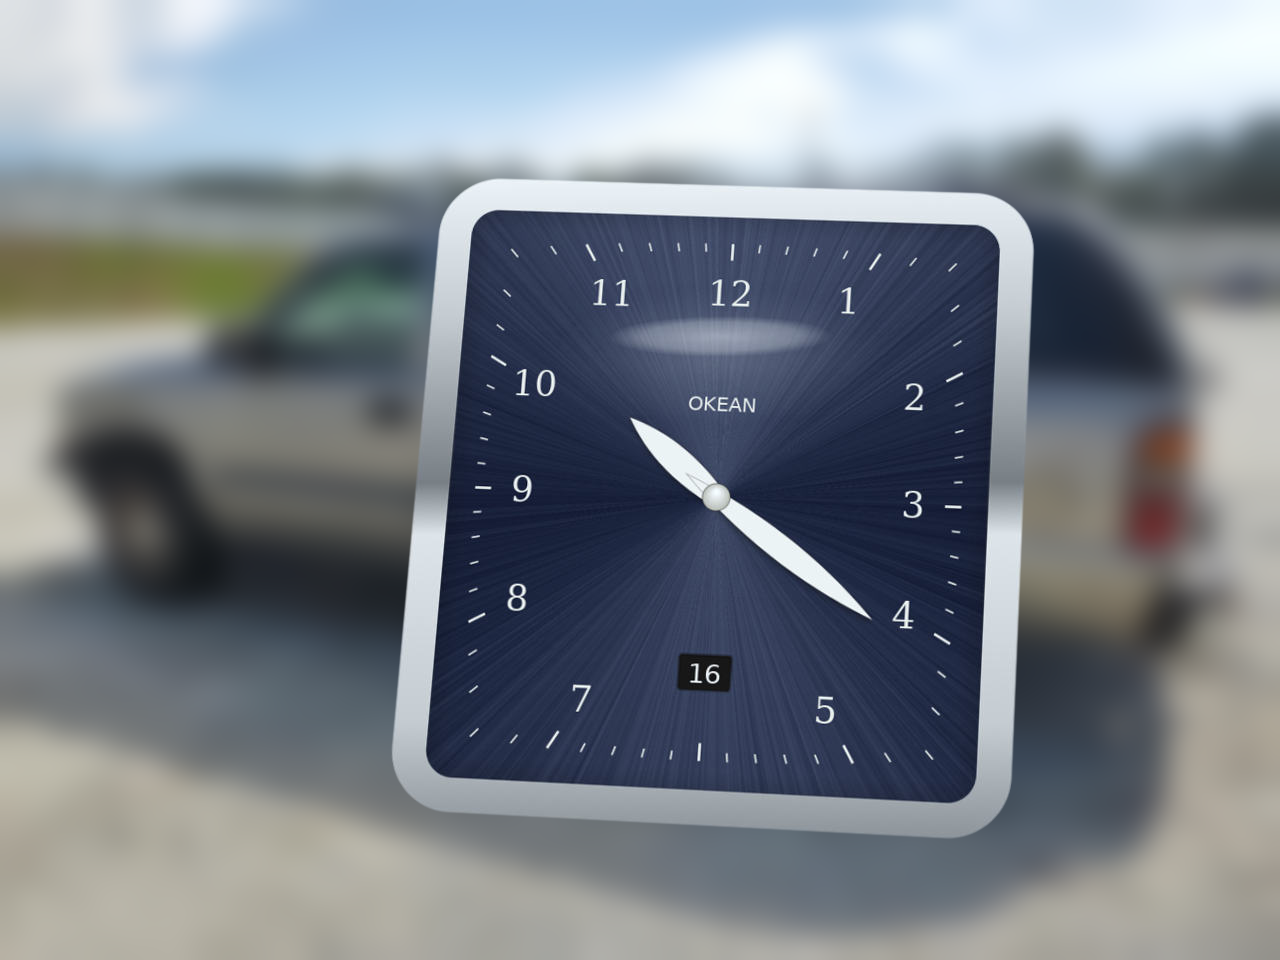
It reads 10h21
